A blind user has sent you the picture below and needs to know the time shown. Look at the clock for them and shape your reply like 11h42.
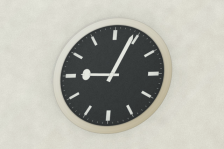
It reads 9h04
